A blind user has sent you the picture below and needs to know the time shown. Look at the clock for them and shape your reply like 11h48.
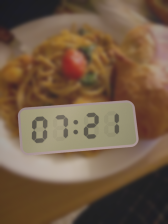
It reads 7h21
